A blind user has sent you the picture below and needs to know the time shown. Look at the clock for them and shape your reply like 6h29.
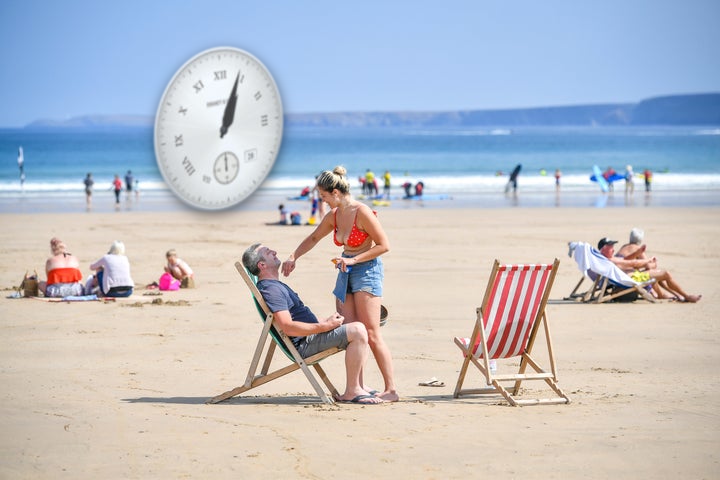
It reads 1h04
